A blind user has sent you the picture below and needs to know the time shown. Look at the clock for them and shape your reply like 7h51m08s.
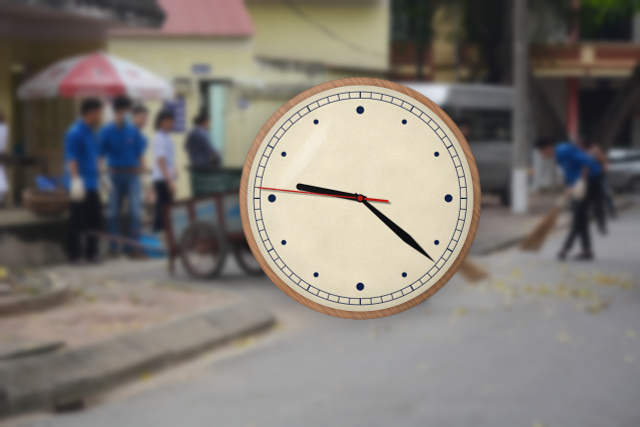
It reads 9h21m46s
